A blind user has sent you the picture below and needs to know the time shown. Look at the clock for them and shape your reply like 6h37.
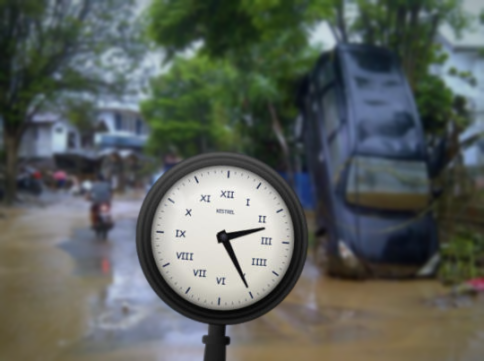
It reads 2h25
